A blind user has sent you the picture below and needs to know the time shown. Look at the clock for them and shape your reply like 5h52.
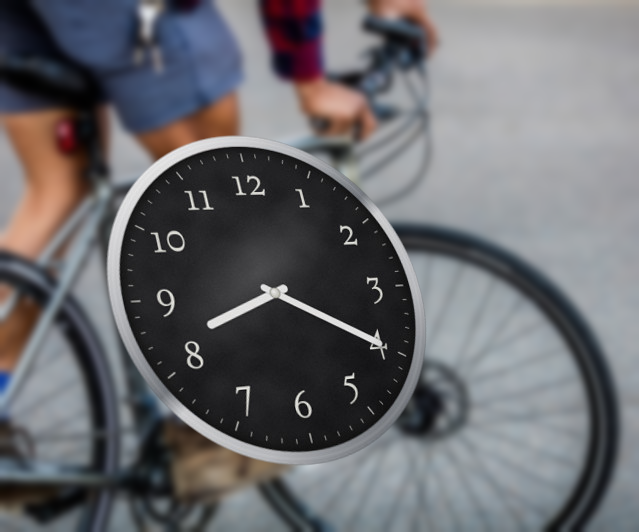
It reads 8h20
